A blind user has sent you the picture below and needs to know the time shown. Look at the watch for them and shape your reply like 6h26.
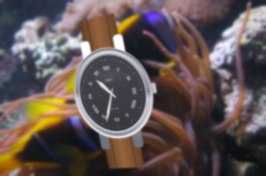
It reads 10h34
